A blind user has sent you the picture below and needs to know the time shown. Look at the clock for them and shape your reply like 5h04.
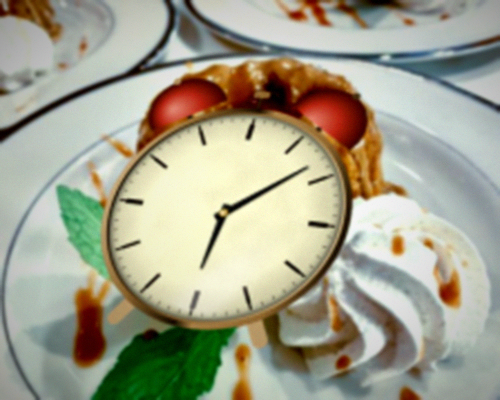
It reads 6h08
